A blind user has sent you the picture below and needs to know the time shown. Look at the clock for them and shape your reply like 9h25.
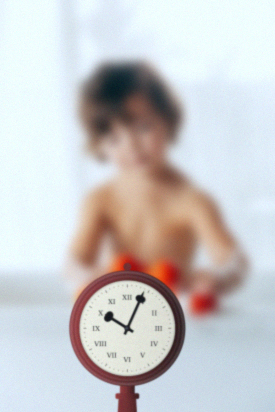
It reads 10h04
